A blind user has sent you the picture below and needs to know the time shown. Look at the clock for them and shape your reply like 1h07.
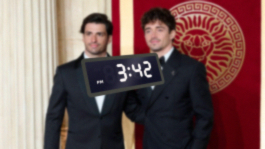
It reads 3h42
